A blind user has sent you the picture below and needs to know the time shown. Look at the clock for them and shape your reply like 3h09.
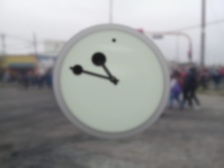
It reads 10h47
